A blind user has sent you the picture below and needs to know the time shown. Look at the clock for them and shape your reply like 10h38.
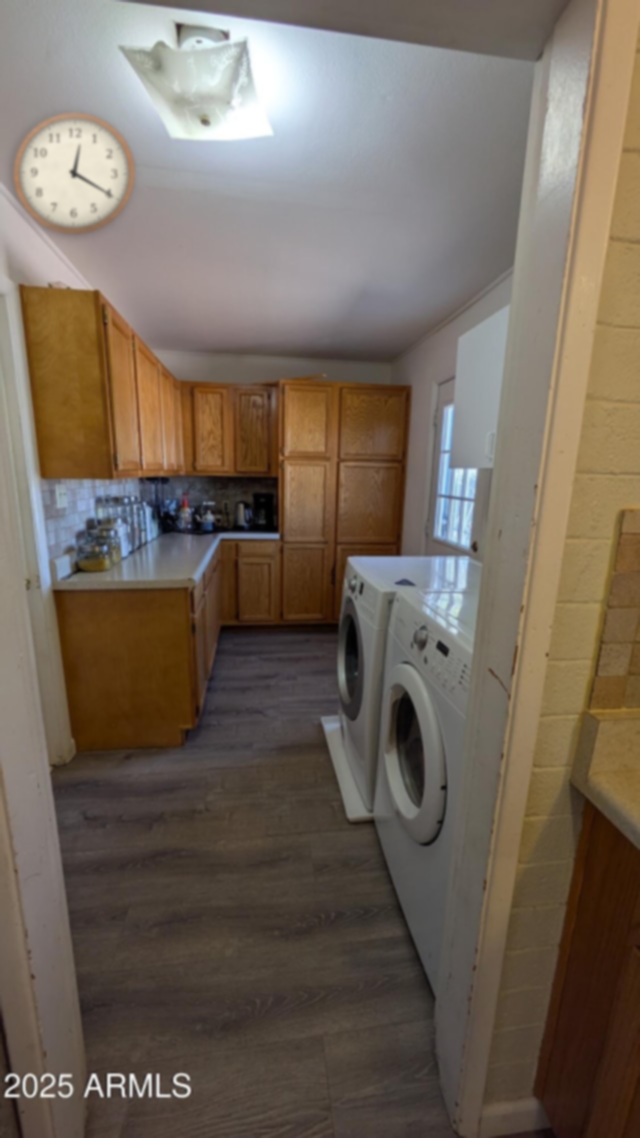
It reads 12h20
